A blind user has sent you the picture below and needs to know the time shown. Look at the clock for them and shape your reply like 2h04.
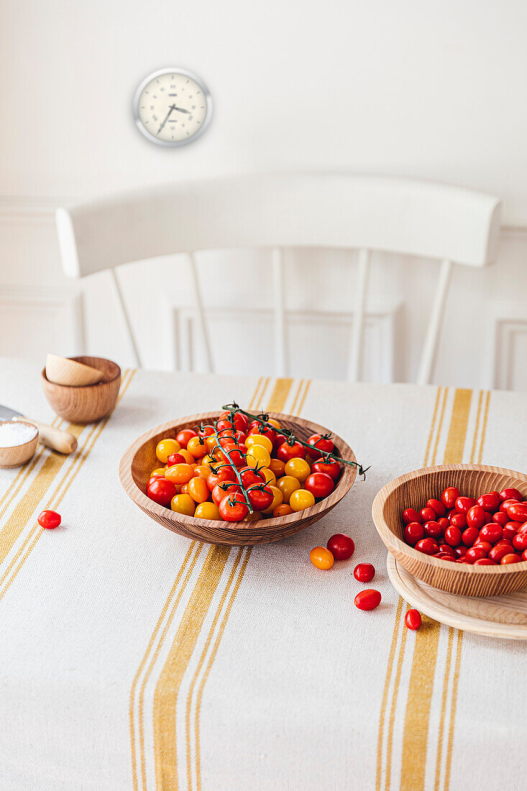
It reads 3h35
